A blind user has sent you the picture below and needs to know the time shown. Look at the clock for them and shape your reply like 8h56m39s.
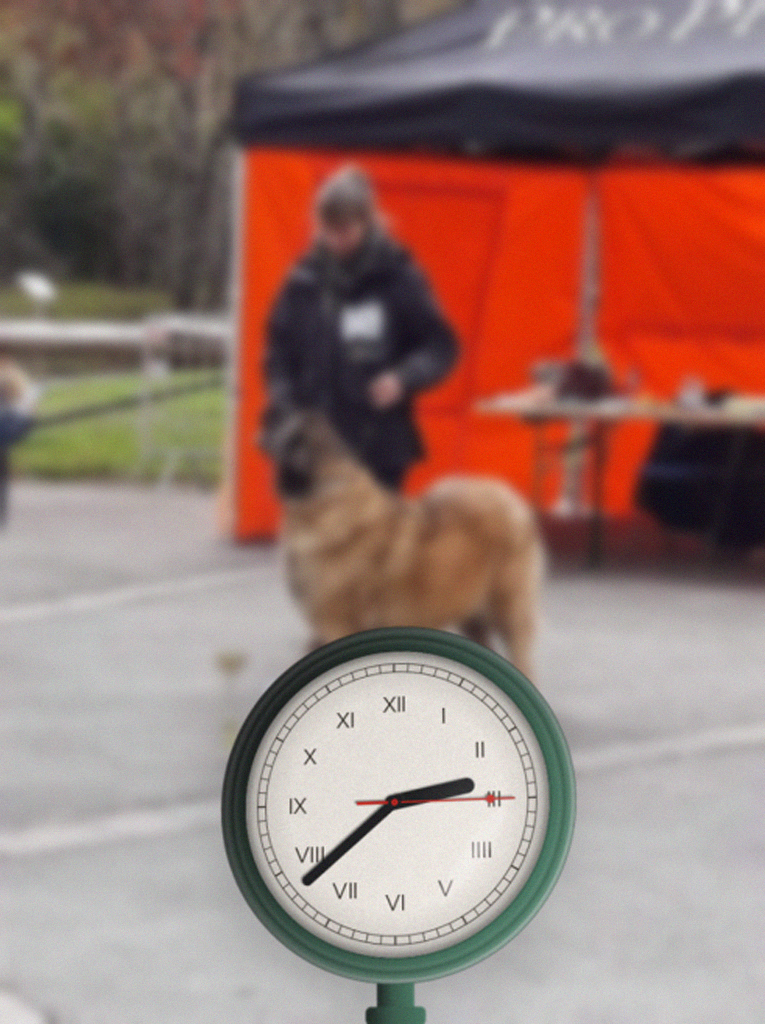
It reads 2h38m15s
